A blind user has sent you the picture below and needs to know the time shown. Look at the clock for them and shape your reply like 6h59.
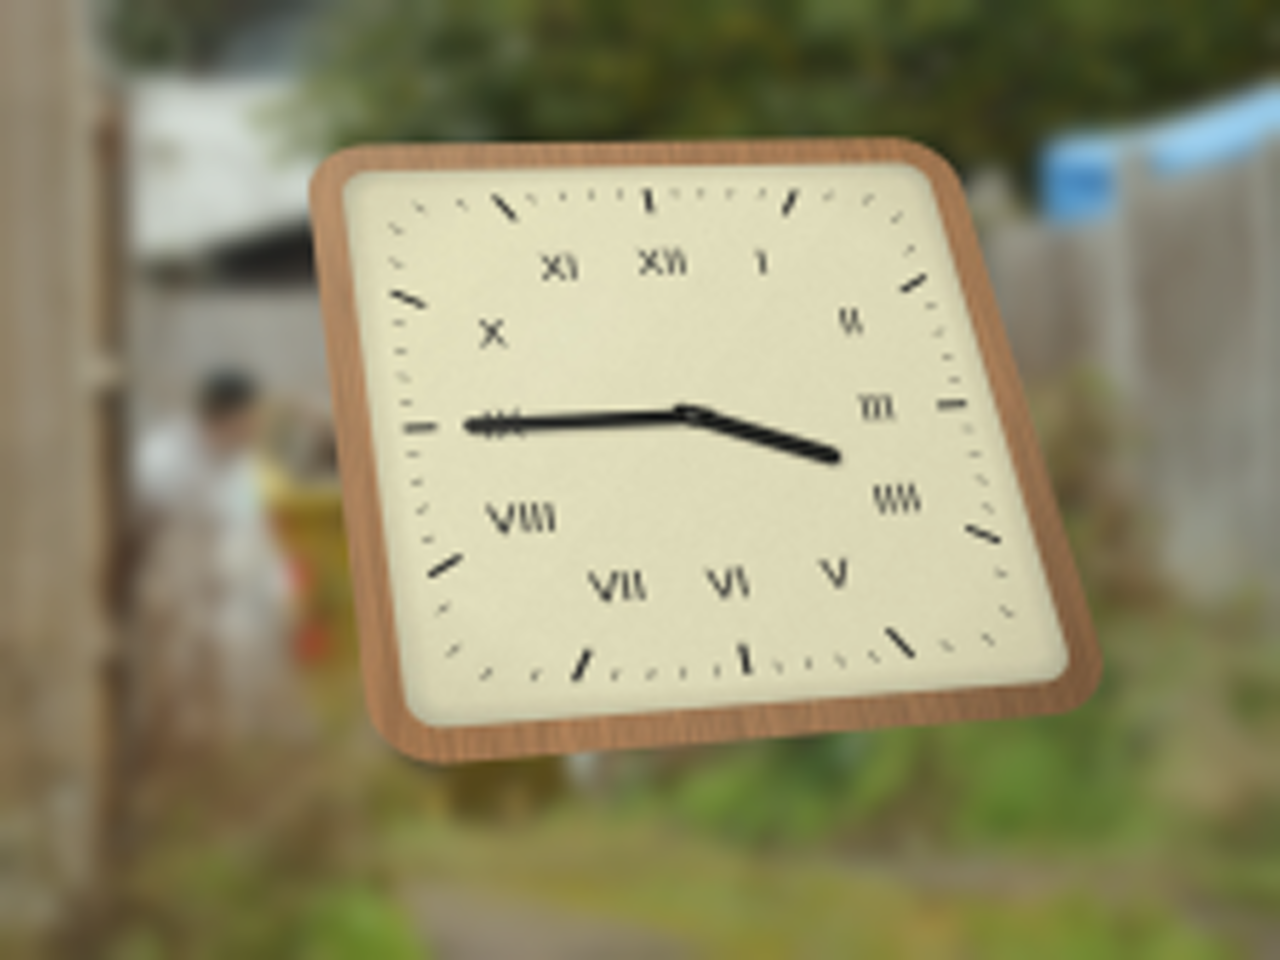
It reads 3h45
